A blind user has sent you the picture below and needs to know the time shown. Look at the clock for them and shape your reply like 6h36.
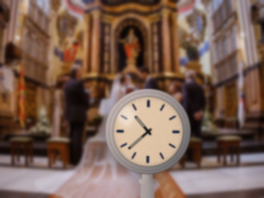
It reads 10h38
